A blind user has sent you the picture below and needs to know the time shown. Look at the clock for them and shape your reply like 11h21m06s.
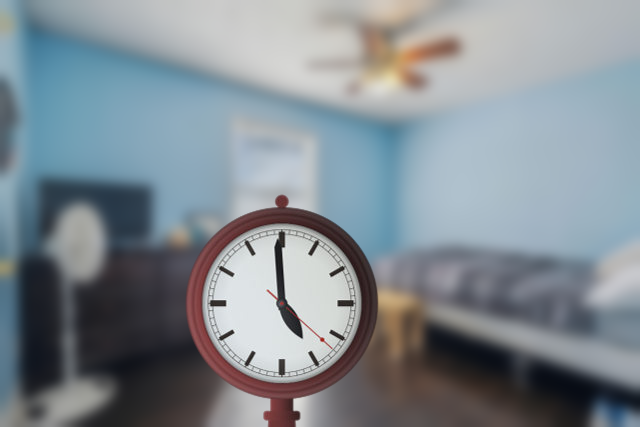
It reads 4h59m22s
